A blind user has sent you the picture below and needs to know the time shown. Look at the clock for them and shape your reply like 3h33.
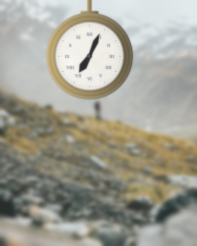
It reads 7h04
